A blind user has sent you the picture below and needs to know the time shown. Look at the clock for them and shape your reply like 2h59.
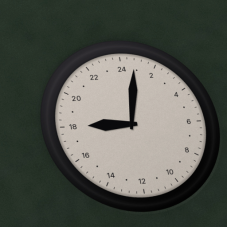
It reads 18h02
